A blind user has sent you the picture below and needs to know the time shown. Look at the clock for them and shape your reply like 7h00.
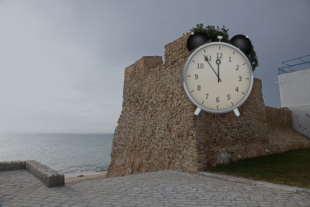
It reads 11h54
